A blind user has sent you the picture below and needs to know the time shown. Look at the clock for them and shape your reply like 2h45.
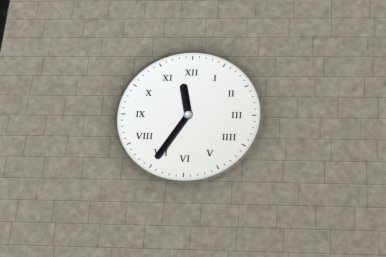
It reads 11h35
